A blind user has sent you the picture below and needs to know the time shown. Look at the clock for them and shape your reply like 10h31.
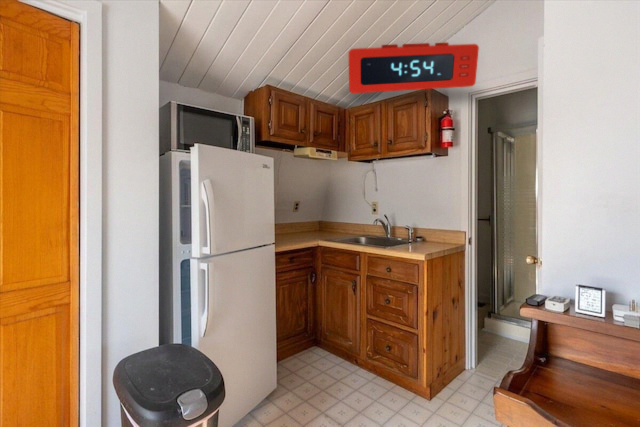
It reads 4h54
